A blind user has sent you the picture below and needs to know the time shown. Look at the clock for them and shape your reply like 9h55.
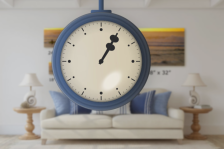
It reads 1h05
